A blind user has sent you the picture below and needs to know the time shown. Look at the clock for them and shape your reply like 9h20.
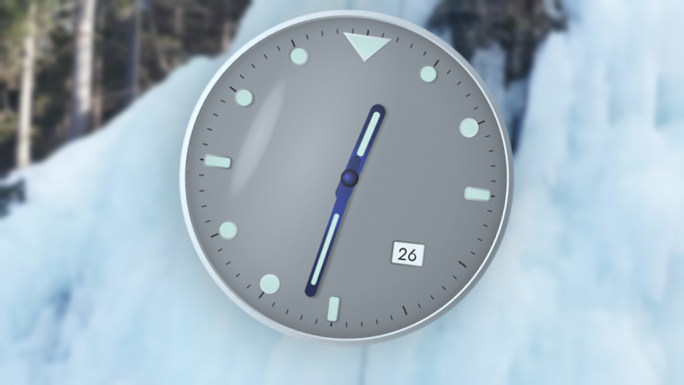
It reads 12h32
